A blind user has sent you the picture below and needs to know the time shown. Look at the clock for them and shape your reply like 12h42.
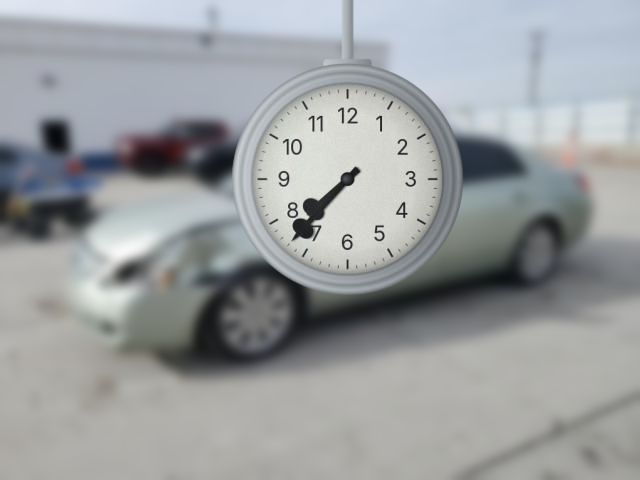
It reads 7h37
